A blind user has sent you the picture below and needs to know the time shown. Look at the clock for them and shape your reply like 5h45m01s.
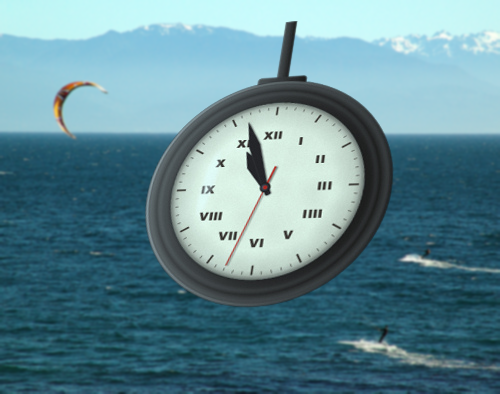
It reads 10h56m33s
